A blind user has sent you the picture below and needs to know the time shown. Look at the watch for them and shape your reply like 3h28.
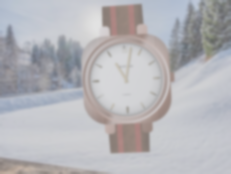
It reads 11h02
